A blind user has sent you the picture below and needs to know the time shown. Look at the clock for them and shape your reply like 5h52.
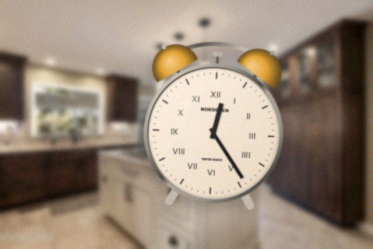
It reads 12h24
